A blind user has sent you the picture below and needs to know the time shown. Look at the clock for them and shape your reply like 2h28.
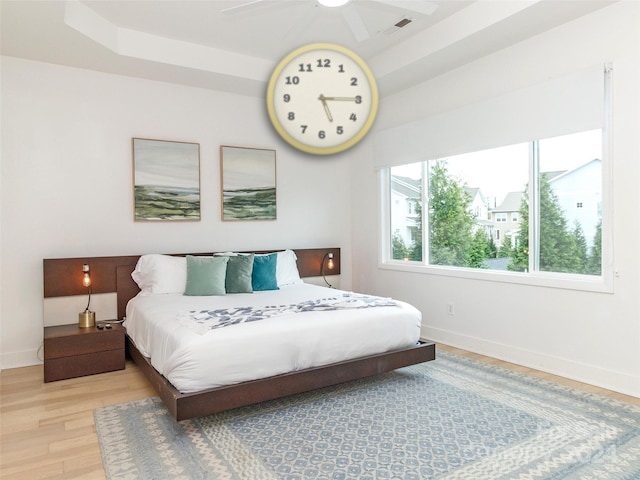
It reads 5h15
